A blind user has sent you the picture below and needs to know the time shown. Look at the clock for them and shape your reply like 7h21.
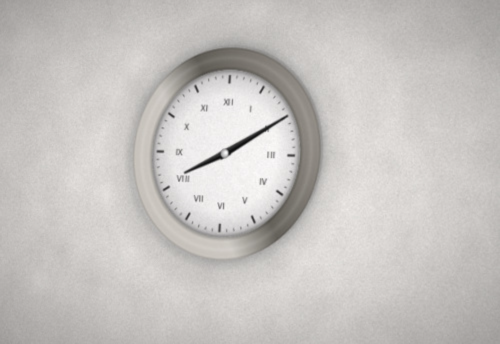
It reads 8h10
